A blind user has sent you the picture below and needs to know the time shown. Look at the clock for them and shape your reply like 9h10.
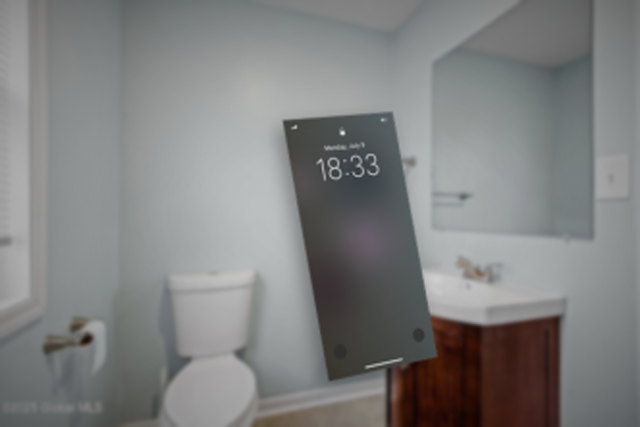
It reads 18h33
